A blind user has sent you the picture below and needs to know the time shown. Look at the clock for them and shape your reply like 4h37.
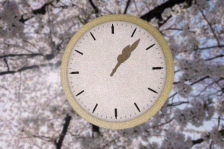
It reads 1h07
